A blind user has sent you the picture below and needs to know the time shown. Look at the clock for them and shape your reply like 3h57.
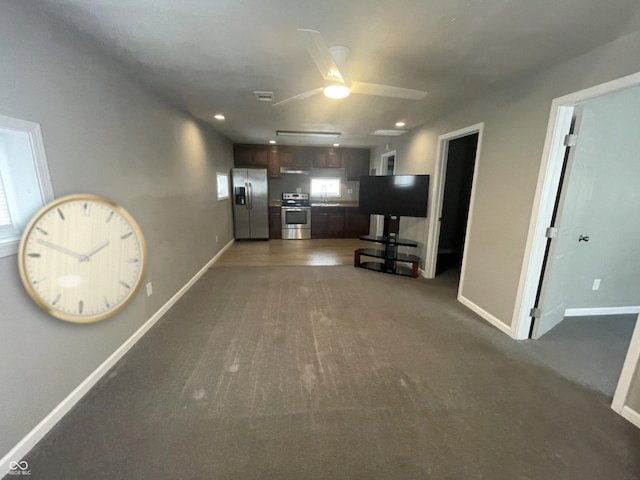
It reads 1h48
